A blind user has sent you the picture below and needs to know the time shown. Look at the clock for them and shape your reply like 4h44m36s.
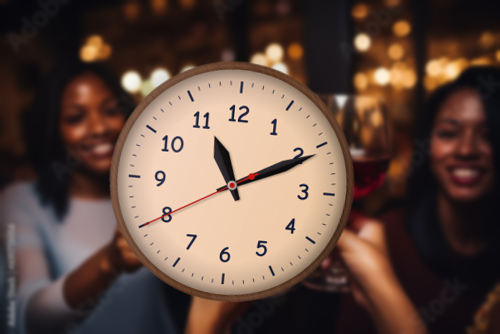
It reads 11h10m40s
